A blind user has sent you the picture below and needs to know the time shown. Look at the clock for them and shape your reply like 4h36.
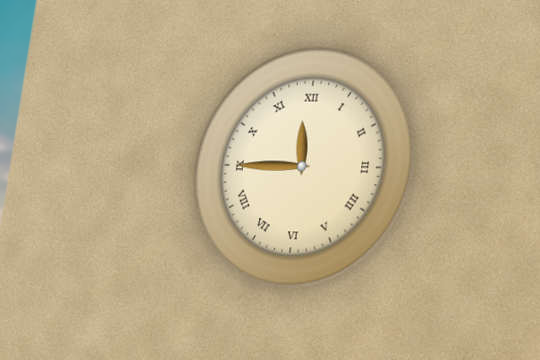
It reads 11h45
